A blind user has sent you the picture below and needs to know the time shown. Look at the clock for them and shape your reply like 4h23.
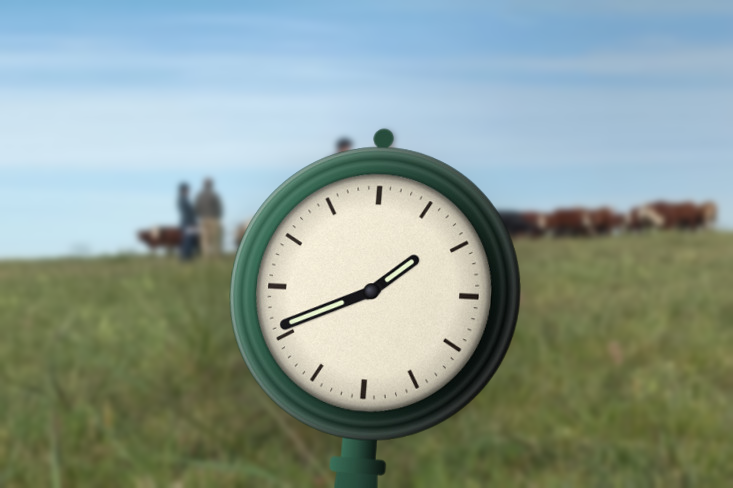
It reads 1h41
